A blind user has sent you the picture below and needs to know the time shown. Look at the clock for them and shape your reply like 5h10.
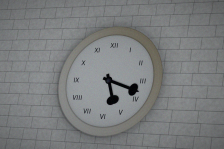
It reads 5h18
